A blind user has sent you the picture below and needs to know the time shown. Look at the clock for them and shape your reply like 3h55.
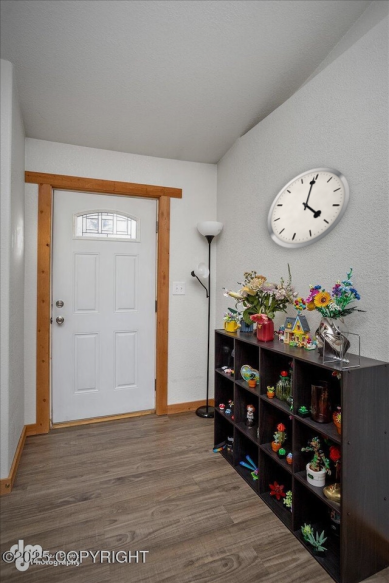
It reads 3h59
